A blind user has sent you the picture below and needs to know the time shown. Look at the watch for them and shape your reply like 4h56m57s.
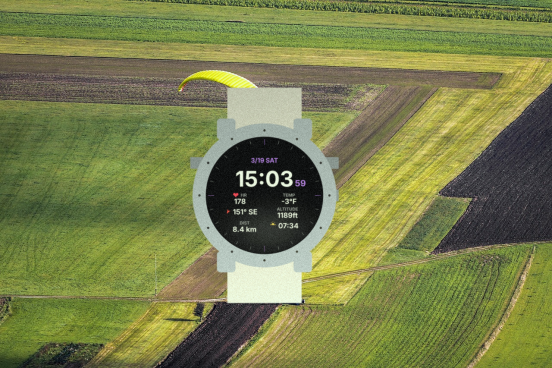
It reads 15h03m59s
